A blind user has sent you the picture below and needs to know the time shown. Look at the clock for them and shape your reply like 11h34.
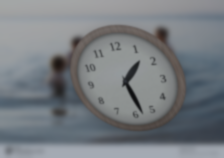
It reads 1h28
